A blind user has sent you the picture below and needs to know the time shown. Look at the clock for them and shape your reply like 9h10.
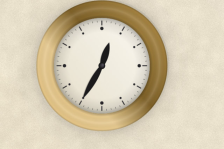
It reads 12h35
